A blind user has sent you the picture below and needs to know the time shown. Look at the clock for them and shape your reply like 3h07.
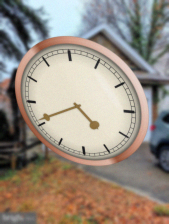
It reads 4h41
